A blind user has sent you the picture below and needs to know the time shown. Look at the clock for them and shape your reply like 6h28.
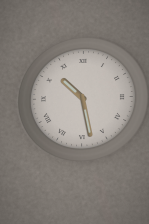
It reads 10h28
